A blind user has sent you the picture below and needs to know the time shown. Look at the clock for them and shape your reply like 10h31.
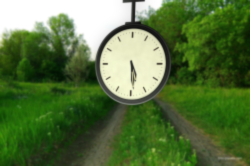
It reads 5h29
